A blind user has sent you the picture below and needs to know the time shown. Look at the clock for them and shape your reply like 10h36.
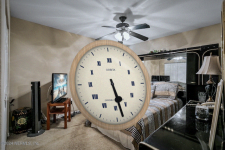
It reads 5h28
